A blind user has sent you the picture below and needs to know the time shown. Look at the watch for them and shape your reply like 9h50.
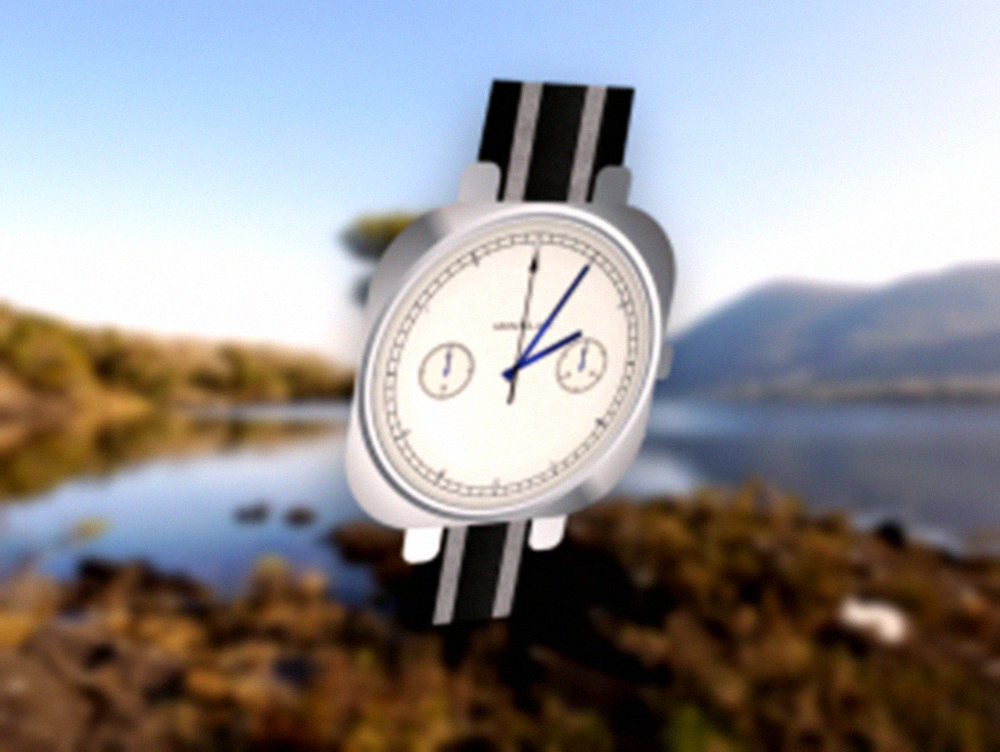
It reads 2h05
